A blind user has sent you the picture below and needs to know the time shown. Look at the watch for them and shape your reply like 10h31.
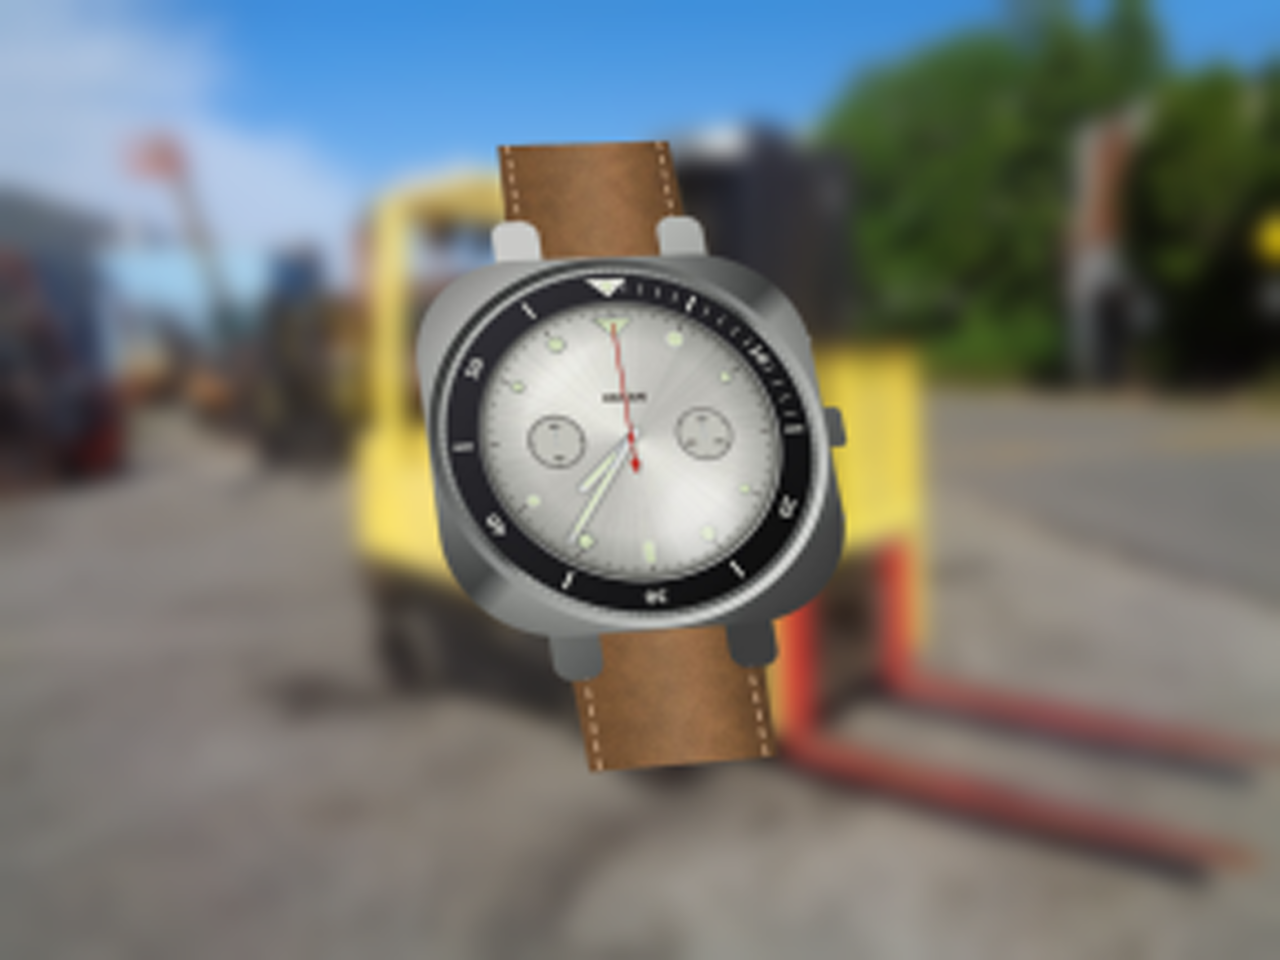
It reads 7h36
